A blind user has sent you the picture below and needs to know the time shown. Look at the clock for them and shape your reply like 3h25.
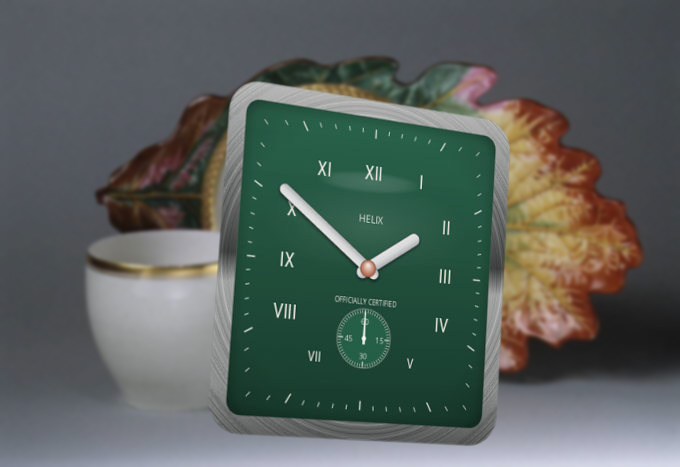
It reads 1h51
